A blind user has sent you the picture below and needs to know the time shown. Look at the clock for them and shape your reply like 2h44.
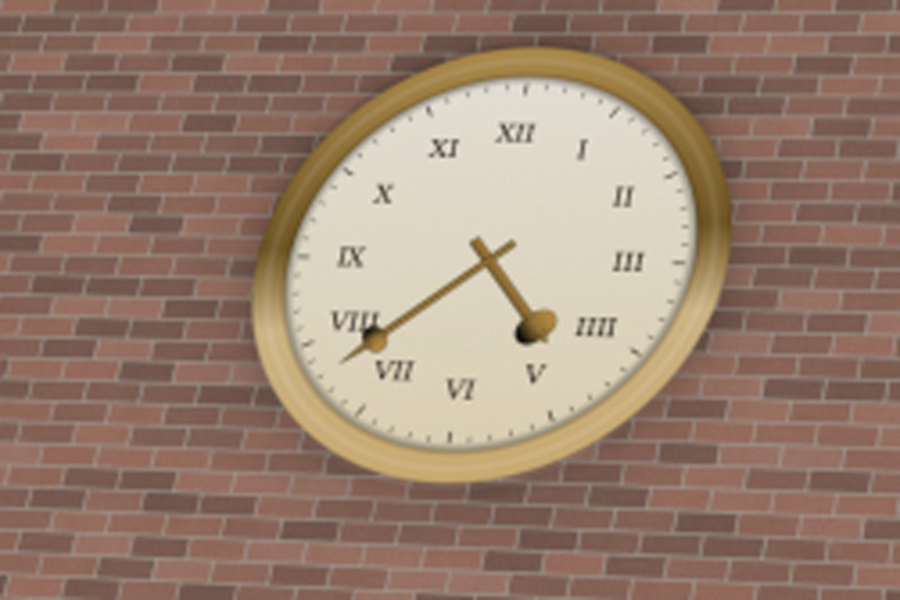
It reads 4h38
